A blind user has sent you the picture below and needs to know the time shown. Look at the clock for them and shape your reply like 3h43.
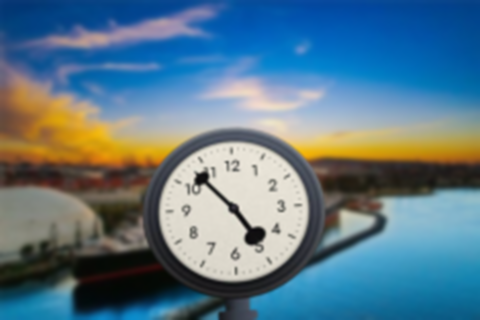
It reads 4h53
